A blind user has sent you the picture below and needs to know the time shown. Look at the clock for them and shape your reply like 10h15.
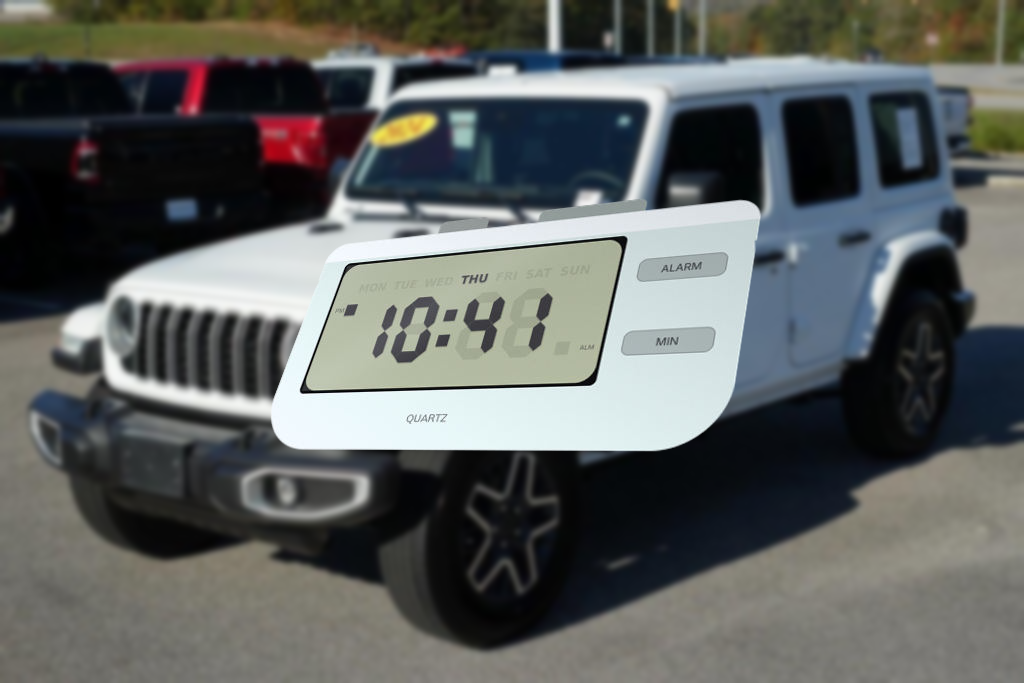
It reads 10h41
